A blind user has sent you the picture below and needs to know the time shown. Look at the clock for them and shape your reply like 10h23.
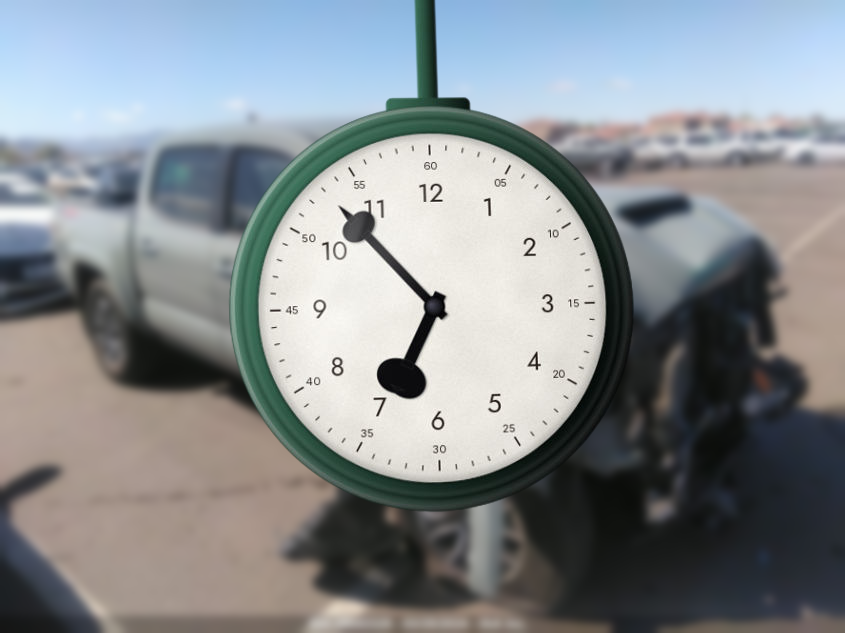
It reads 6h53
